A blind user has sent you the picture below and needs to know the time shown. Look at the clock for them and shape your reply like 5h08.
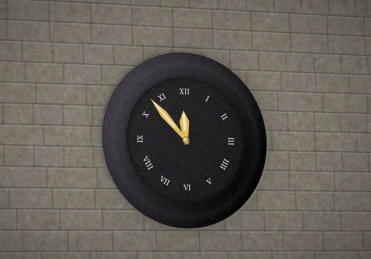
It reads 11h53
